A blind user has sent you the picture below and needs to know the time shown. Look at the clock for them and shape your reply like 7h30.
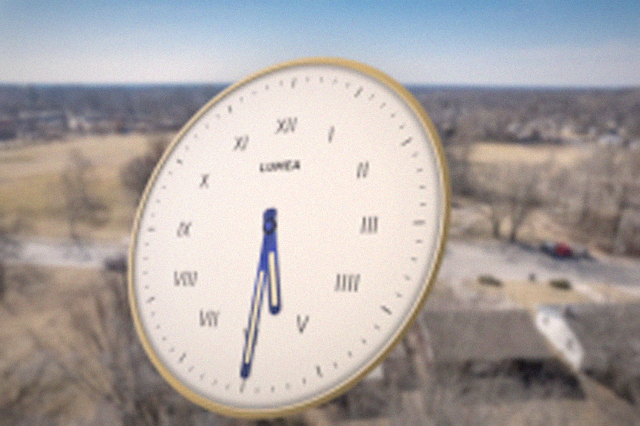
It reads 5h30
